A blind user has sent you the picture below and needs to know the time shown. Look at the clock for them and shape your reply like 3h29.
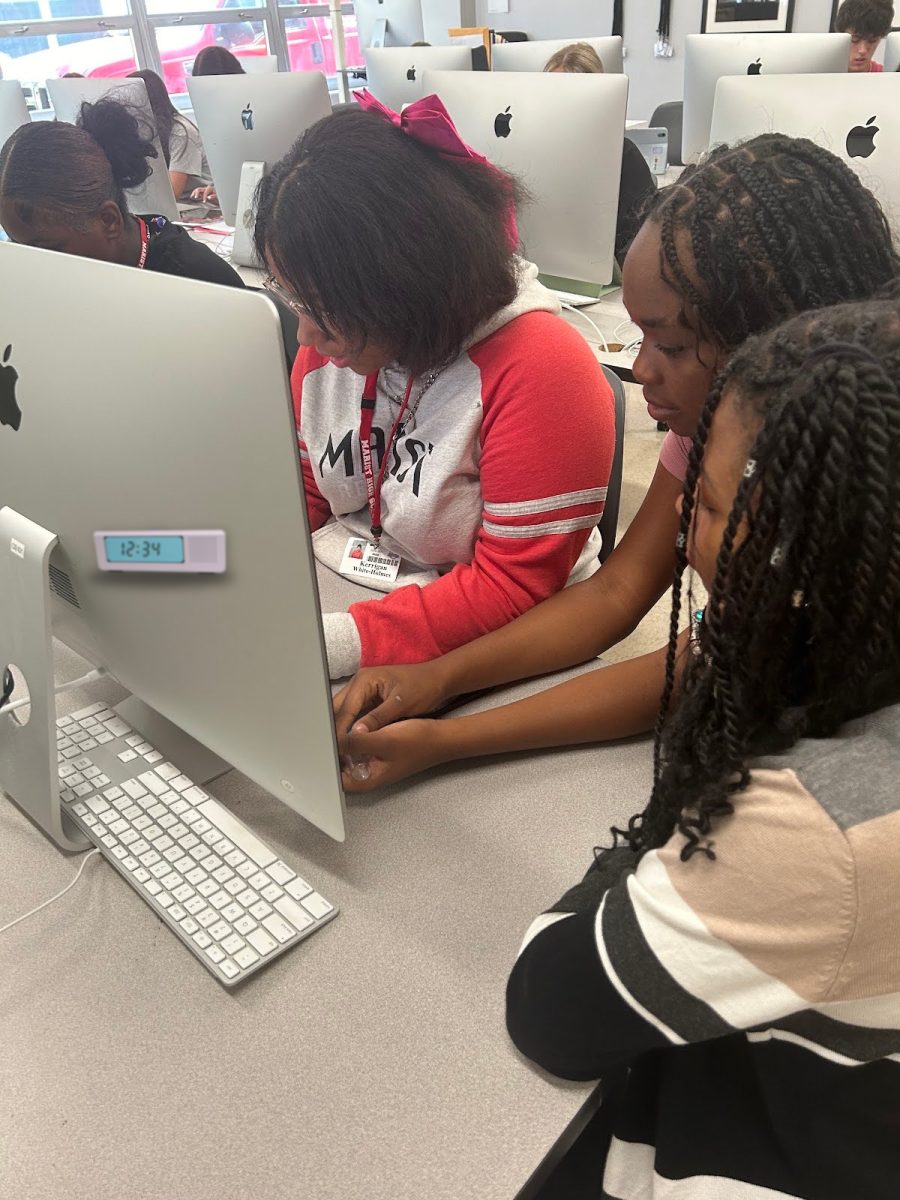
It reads 12h34
